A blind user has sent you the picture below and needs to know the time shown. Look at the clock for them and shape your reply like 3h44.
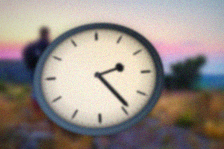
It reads 2h24
